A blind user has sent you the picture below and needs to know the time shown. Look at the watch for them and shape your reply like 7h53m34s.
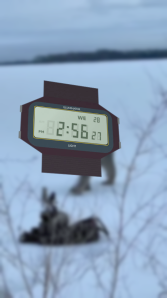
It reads 2h56m27s
